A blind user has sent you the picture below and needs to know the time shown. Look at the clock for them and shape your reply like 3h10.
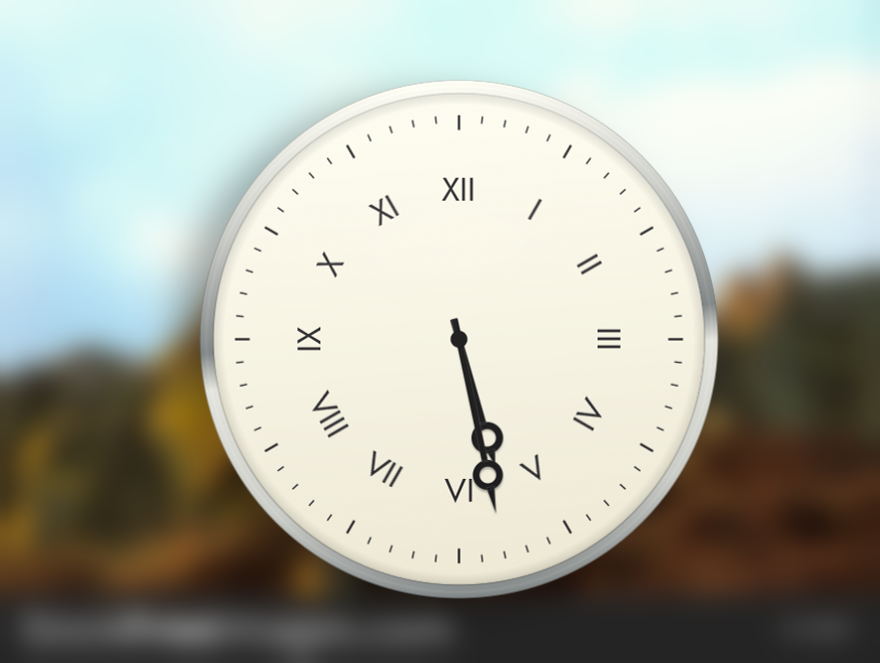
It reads 5h28
